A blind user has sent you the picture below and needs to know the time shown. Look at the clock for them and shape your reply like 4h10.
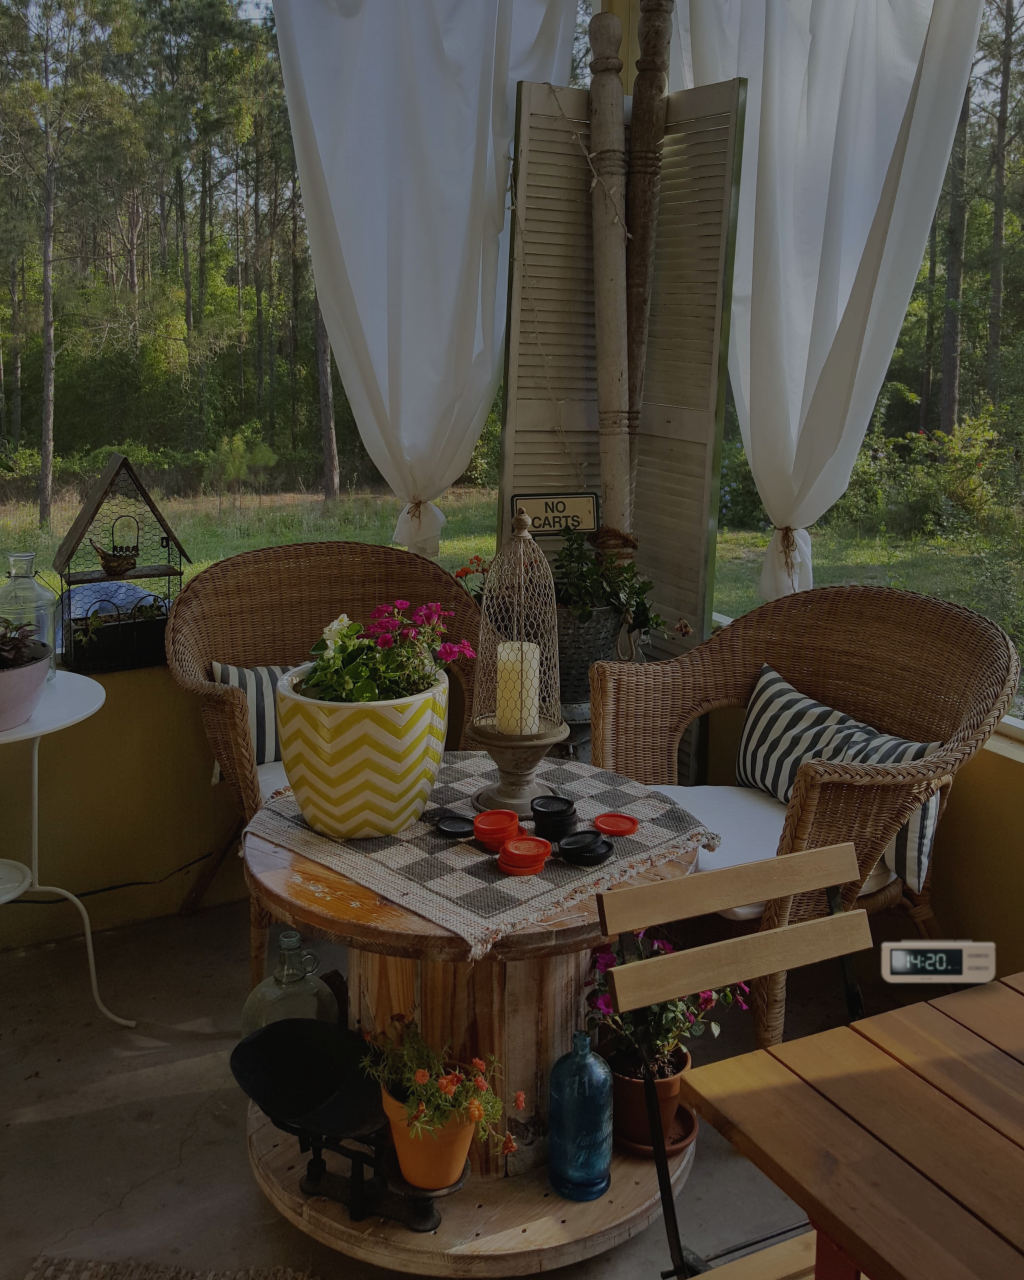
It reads 14h20
